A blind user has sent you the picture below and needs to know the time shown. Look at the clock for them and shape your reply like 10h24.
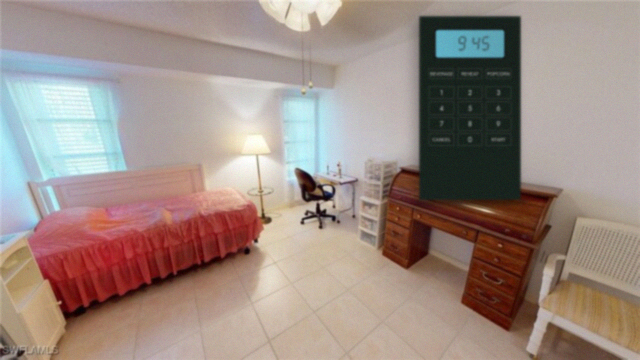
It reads 9h45
